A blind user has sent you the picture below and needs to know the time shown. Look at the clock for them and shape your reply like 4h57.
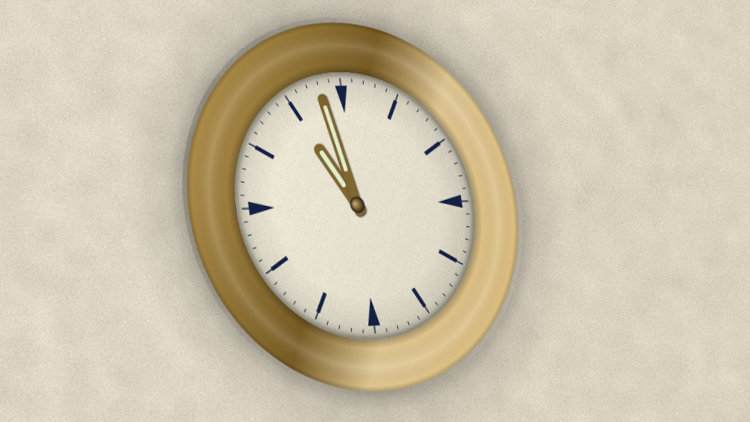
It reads 10h58
